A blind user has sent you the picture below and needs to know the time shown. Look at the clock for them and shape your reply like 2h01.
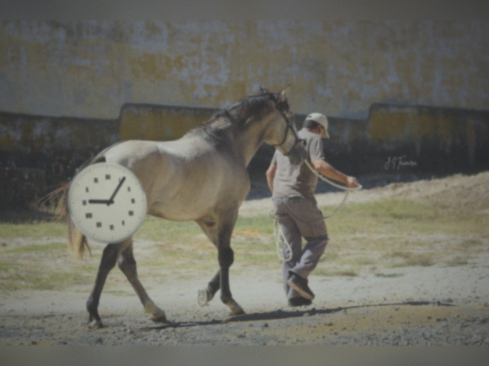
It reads 9h06
